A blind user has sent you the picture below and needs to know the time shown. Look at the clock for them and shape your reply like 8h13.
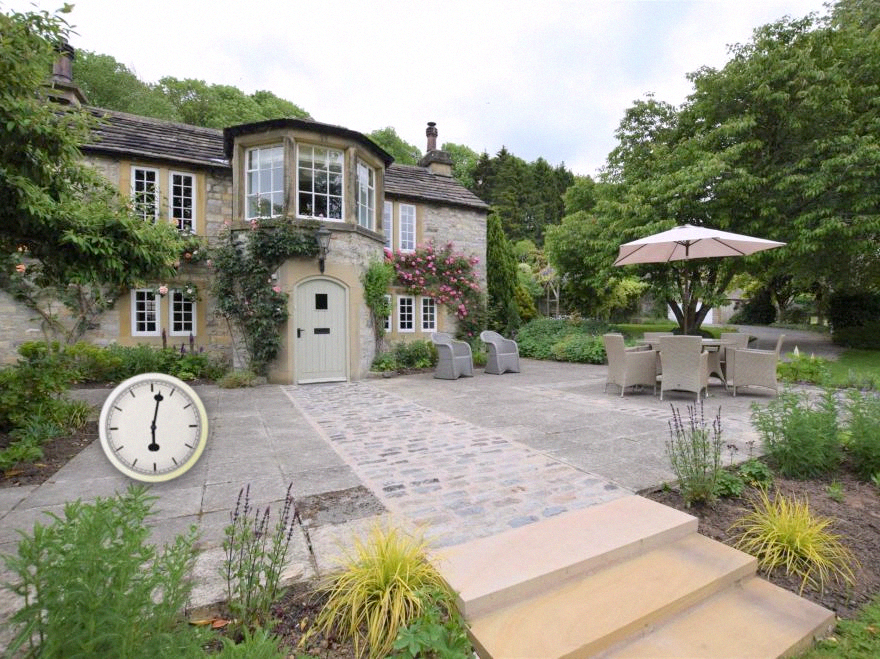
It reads 6h02
